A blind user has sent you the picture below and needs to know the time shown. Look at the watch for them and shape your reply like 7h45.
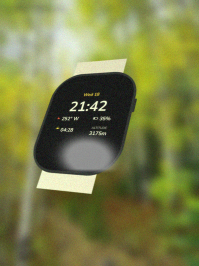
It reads 21h42
